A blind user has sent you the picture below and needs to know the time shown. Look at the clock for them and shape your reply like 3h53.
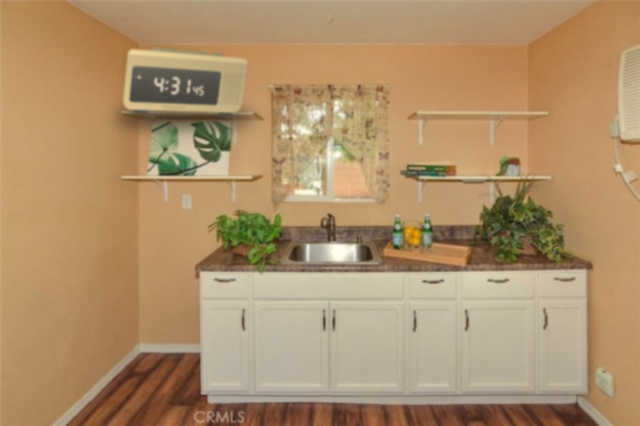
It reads 4h31
